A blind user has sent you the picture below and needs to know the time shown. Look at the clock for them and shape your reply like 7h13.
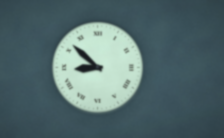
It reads 8h52
